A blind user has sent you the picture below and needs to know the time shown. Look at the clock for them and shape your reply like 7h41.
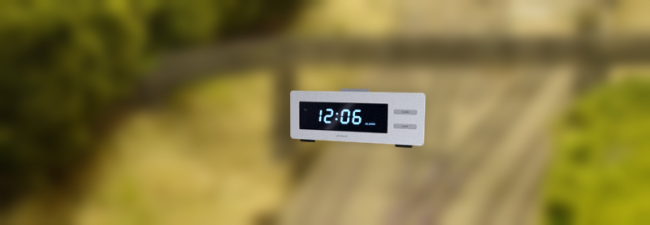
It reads 12h06
